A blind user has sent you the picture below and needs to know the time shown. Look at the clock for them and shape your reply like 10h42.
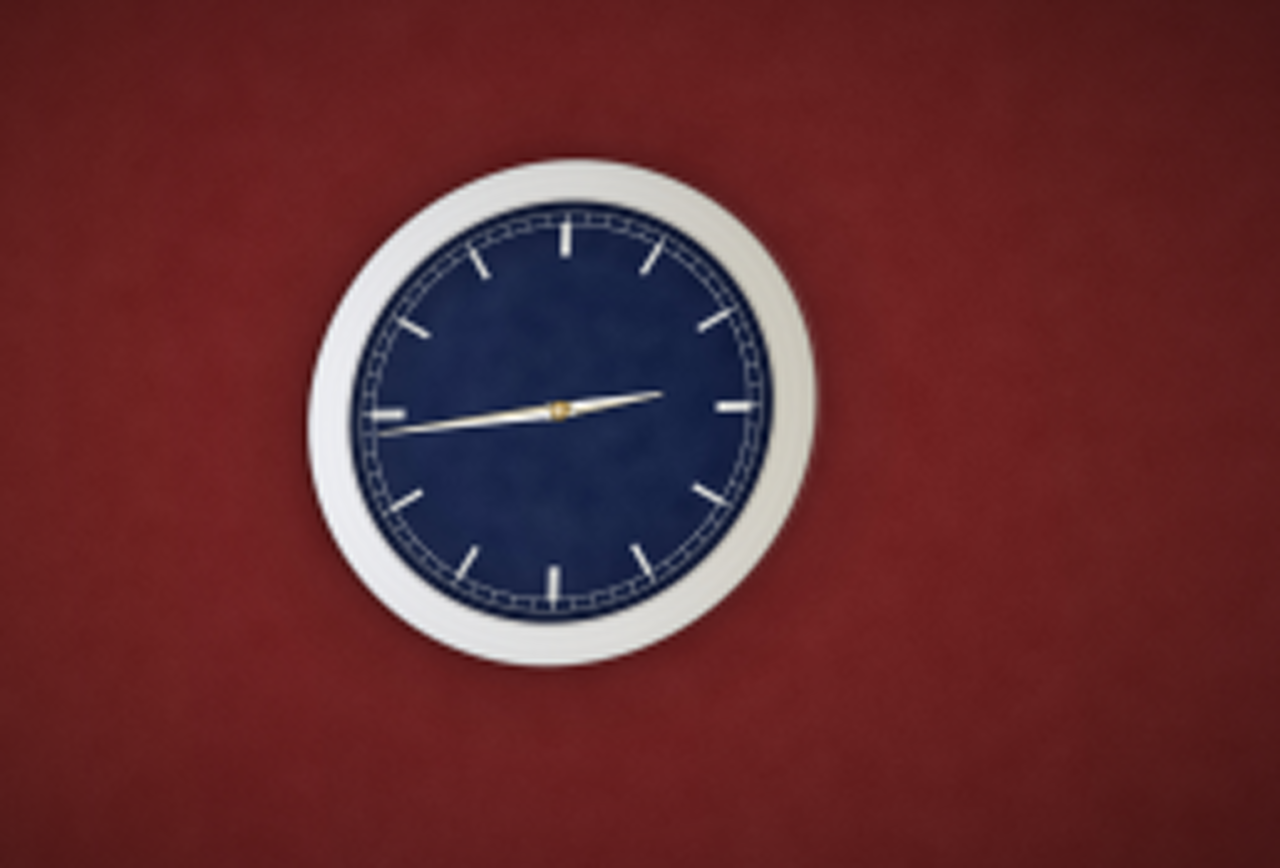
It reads 2h44
